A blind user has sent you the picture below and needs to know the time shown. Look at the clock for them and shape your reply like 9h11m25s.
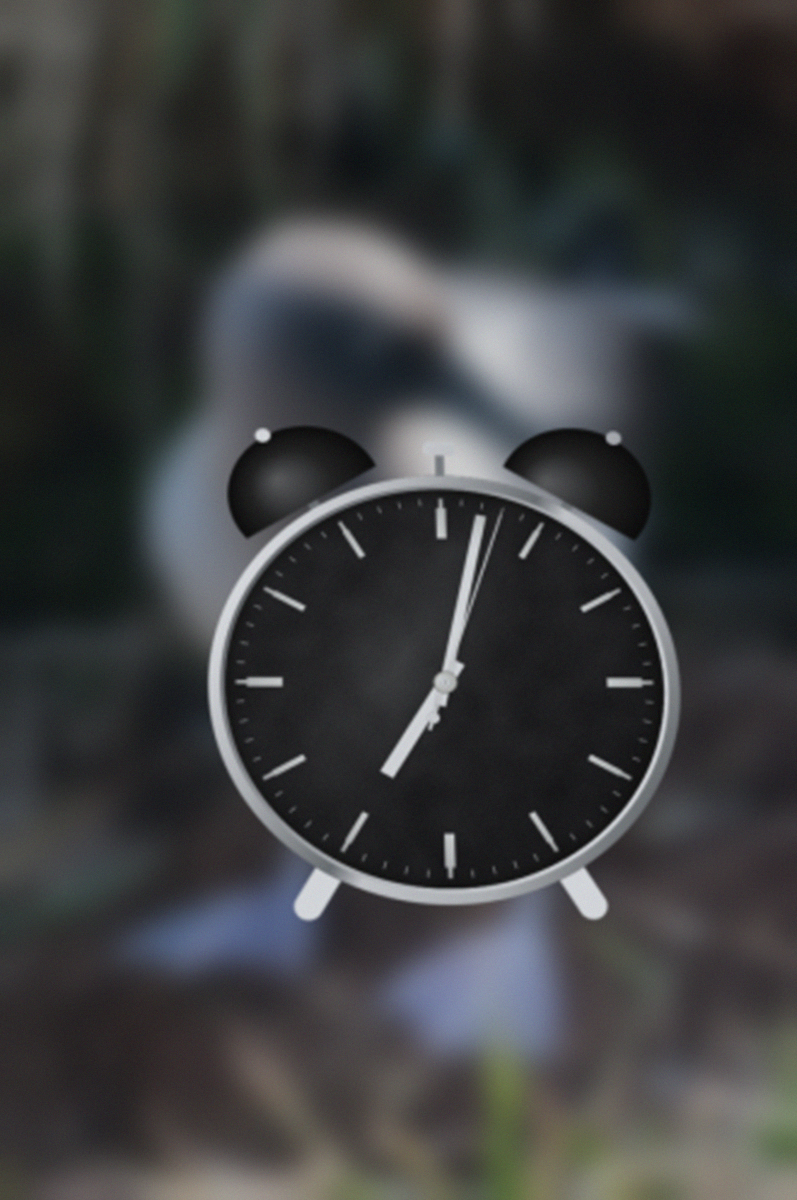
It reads 7h02m03s
